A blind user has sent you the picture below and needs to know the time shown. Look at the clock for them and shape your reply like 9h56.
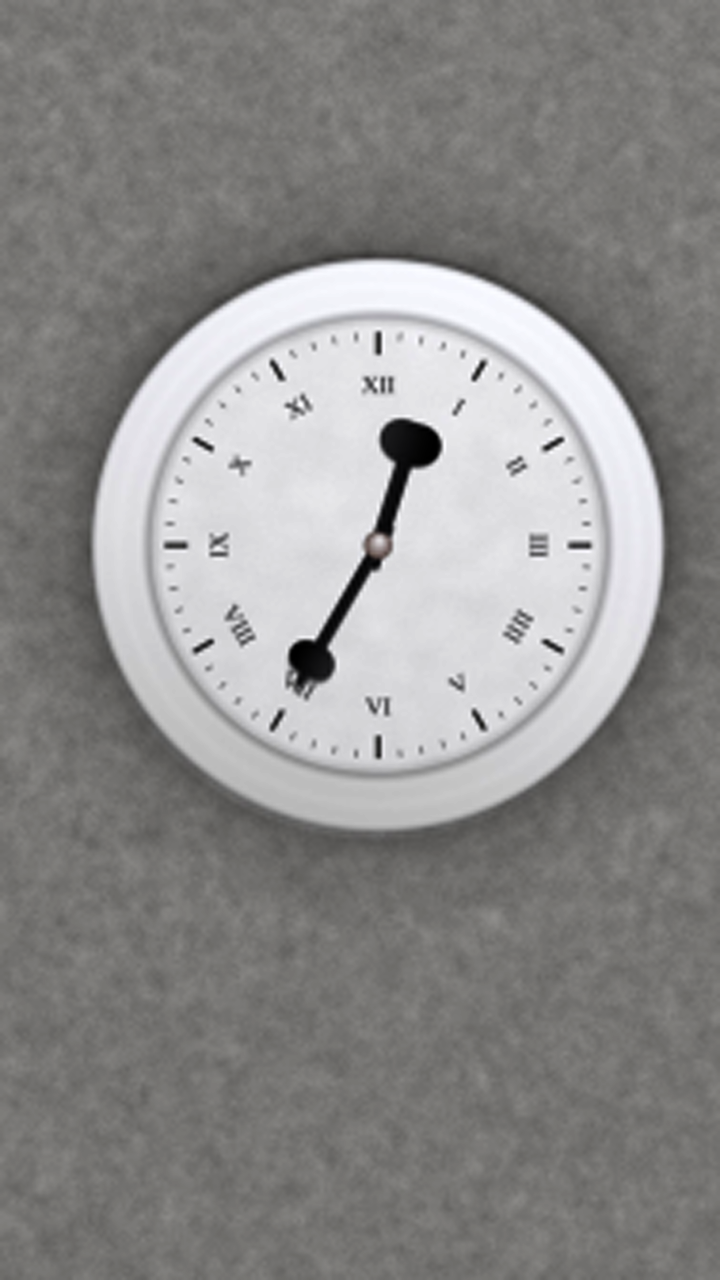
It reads 12h35
